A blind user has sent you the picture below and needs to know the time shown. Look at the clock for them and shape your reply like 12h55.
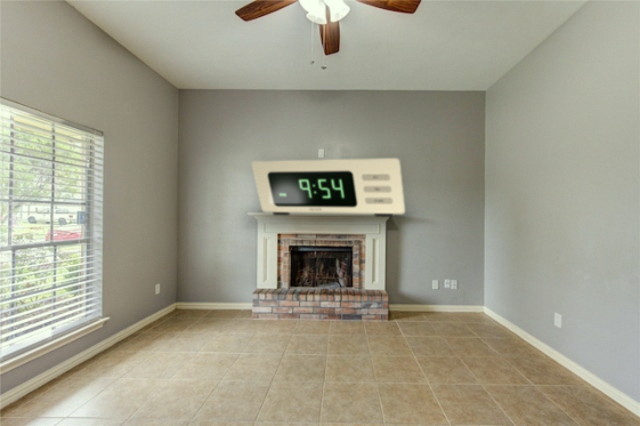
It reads 9h54
